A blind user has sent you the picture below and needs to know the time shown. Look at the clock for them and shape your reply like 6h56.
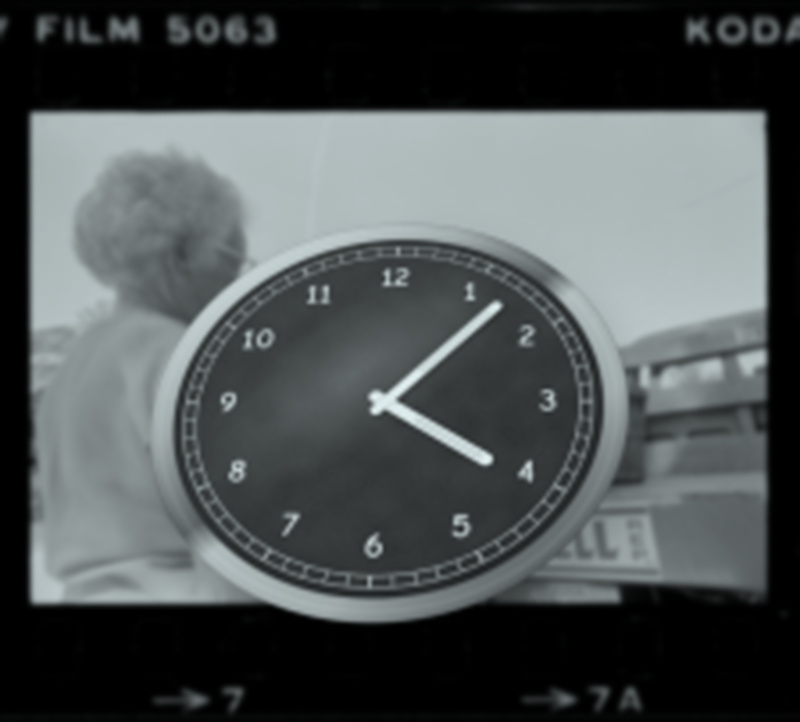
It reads 4h07
